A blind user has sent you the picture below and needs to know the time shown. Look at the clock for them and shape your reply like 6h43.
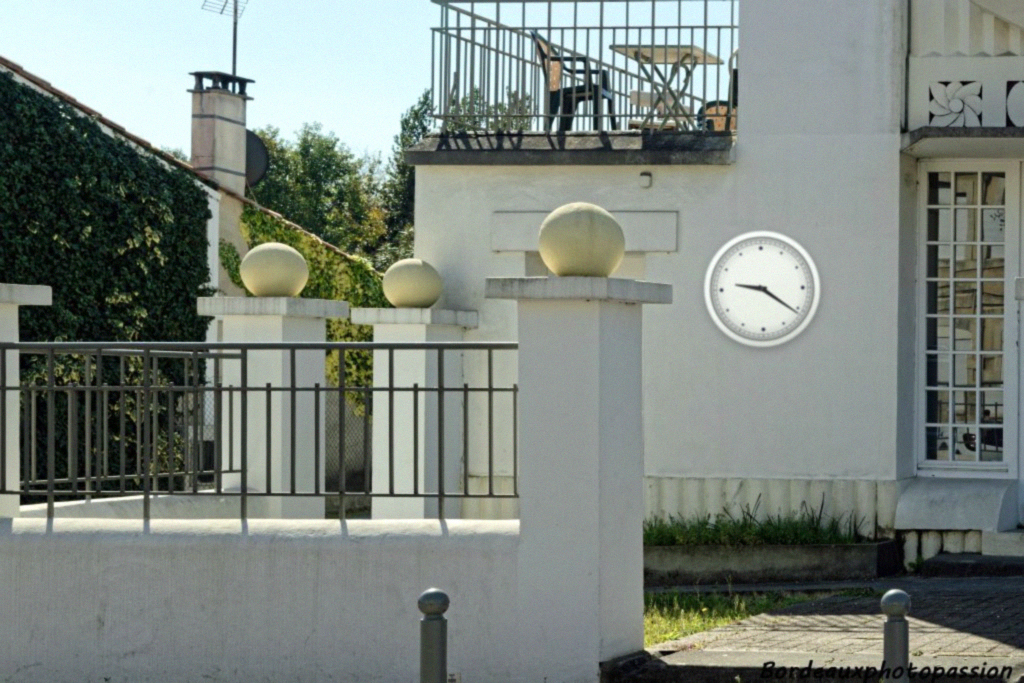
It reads 9h21
